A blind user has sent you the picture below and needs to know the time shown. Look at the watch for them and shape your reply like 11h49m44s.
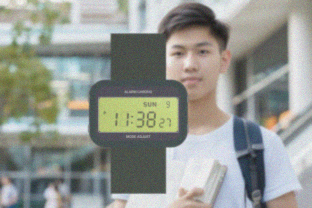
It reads 11h38m27s
